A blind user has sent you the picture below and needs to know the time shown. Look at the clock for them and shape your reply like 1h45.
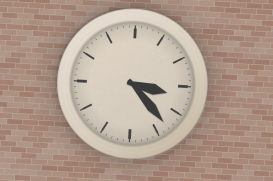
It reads 3h23
